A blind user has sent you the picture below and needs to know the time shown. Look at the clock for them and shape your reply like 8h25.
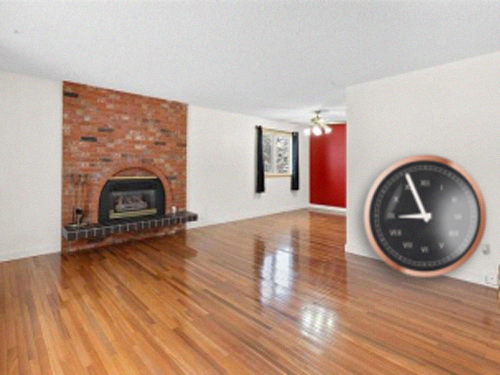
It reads 8h56
